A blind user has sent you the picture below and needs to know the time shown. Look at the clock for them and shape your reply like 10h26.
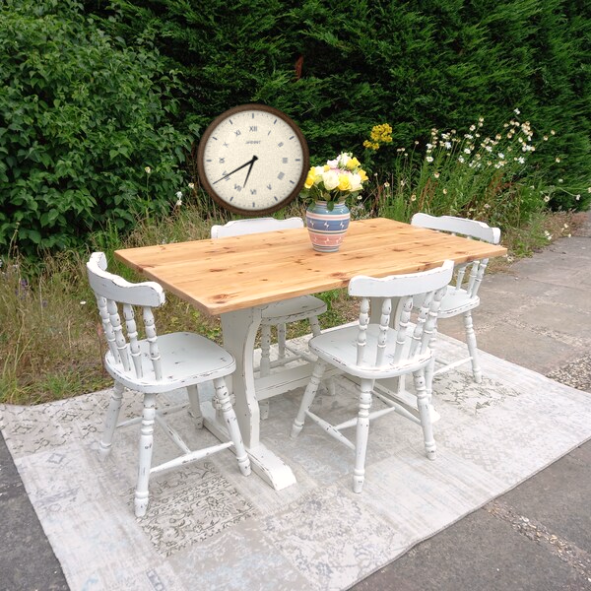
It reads 6h40
